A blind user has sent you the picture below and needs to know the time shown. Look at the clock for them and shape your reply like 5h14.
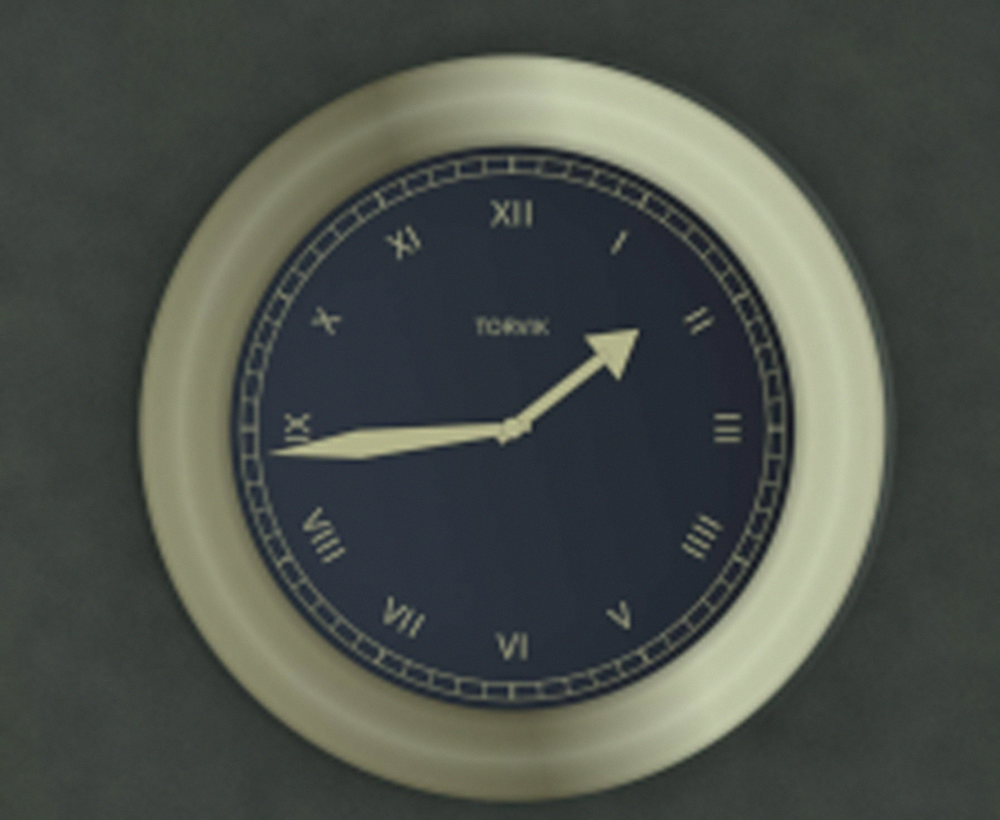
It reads 1h44
